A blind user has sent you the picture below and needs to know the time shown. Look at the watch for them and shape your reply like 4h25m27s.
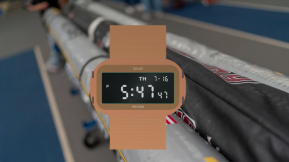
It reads 5h47m47s
